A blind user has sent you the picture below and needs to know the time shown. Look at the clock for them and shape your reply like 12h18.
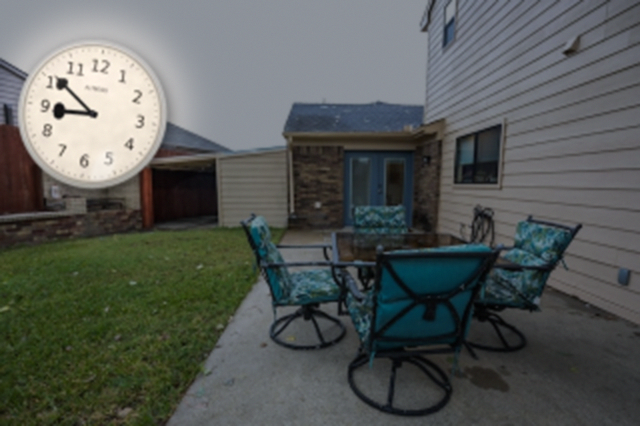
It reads 8h51
